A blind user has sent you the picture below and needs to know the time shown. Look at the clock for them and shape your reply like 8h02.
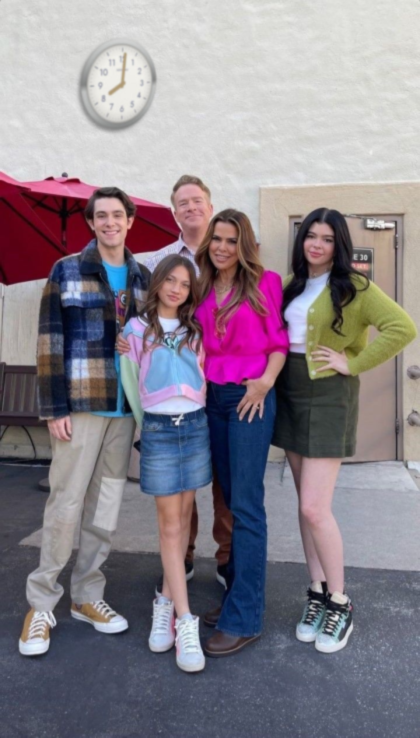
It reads 8h01
